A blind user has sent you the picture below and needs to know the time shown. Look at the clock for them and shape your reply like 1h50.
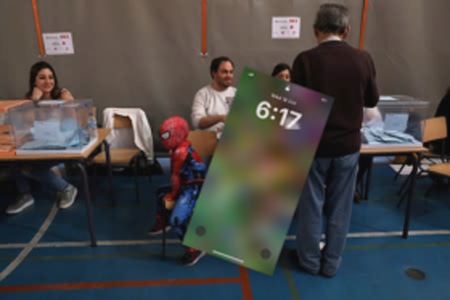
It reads 6h17
